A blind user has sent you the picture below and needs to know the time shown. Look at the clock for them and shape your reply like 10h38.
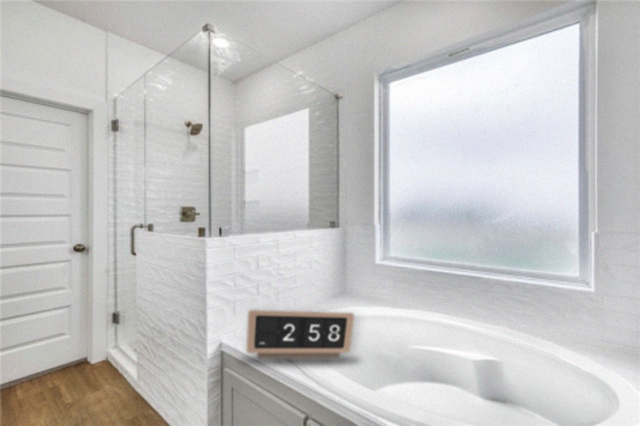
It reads 2h58
